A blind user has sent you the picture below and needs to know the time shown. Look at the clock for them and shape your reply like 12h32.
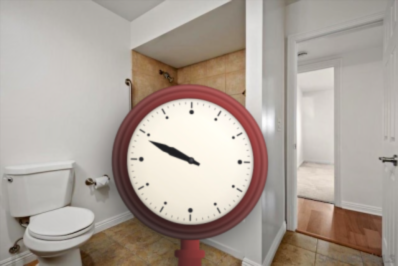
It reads 9h49
